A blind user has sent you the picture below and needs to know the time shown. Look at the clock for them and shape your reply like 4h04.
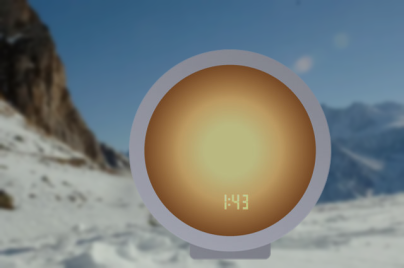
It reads 1h43
